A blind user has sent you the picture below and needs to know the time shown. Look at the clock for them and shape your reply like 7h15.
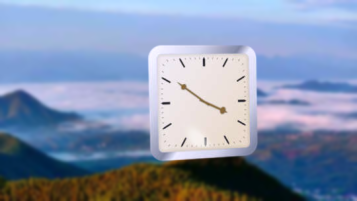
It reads 3h51
